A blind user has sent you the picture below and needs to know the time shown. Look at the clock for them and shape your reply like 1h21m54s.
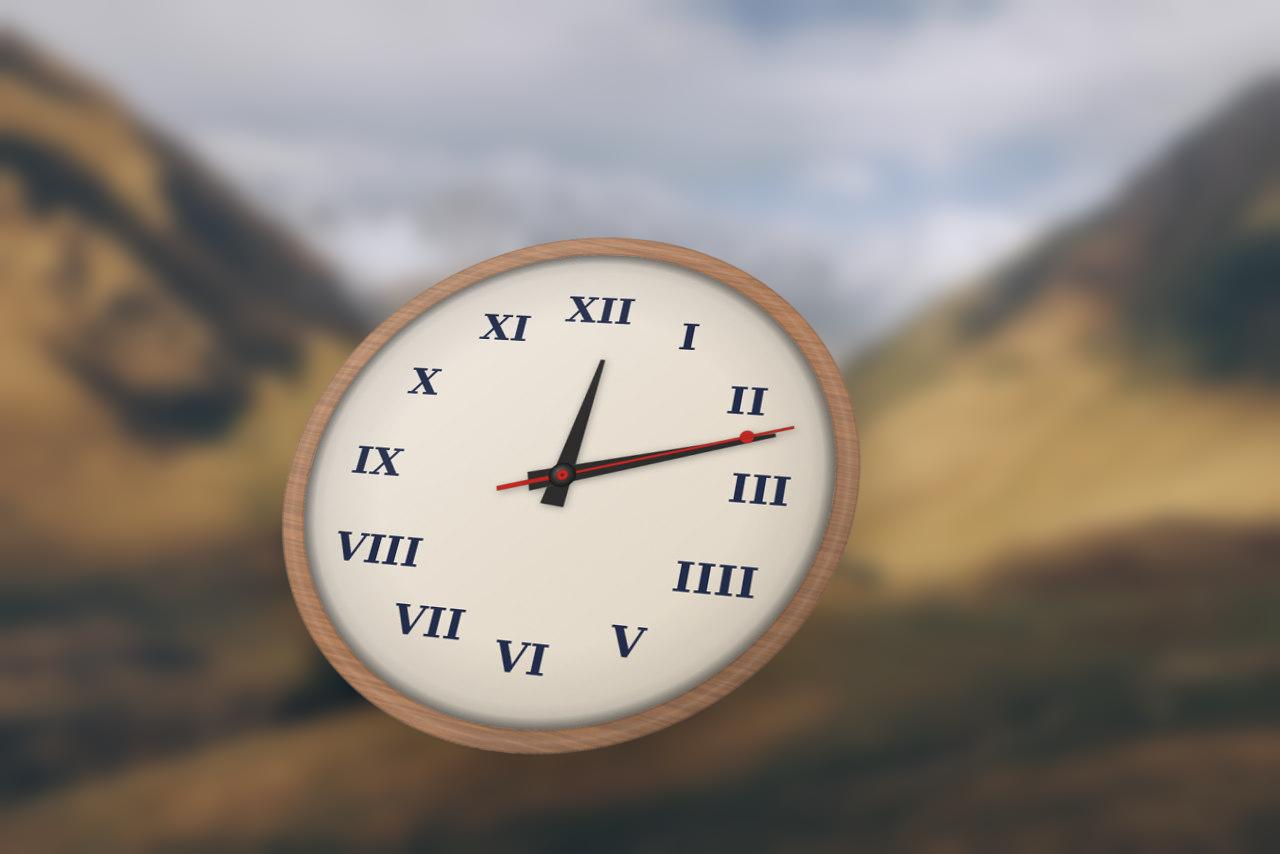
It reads 12h12m12s
